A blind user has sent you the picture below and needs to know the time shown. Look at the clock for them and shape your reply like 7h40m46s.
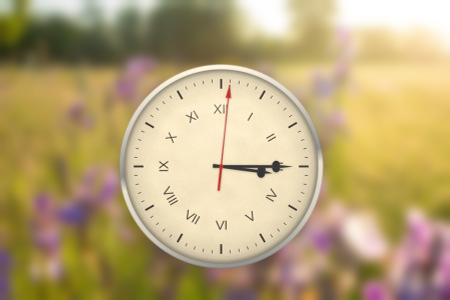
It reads 3h15m01s
